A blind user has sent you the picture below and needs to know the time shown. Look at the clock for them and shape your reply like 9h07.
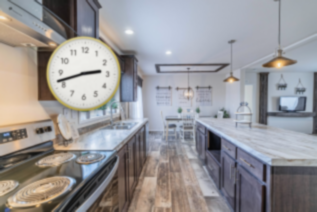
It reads 2h42
